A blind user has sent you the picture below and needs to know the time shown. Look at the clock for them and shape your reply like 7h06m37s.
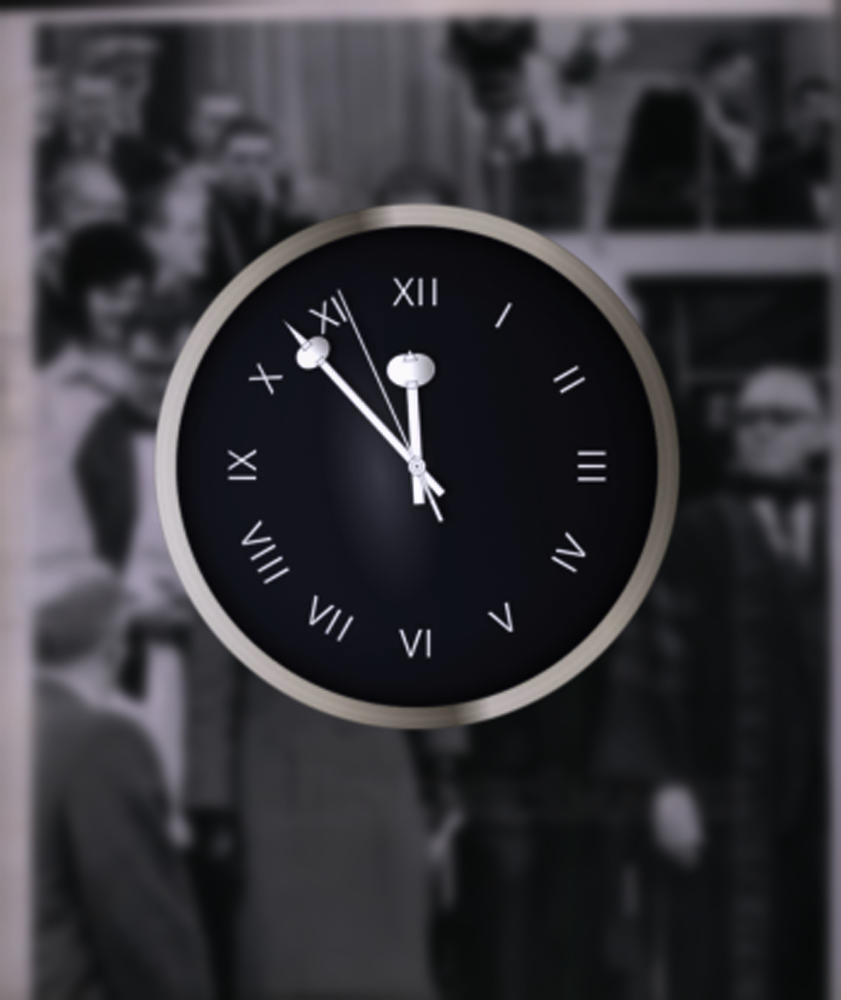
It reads 11h52m56s
